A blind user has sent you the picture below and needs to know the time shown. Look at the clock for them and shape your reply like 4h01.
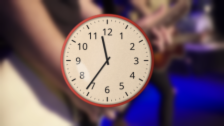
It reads 11h36
